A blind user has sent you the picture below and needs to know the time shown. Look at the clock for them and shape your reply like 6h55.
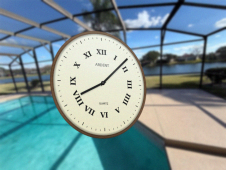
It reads 8h08
